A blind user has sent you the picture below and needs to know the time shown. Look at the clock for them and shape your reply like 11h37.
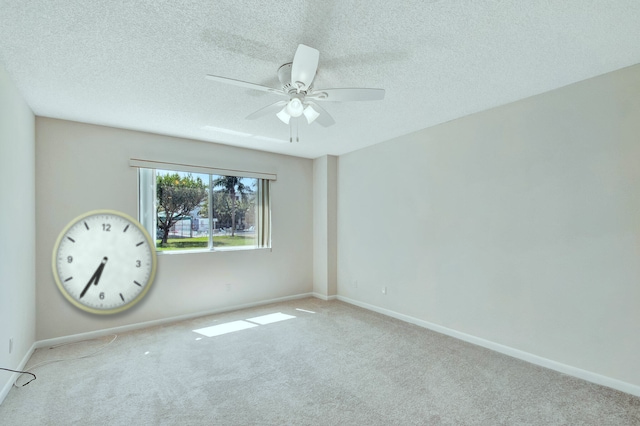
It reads 6h35
